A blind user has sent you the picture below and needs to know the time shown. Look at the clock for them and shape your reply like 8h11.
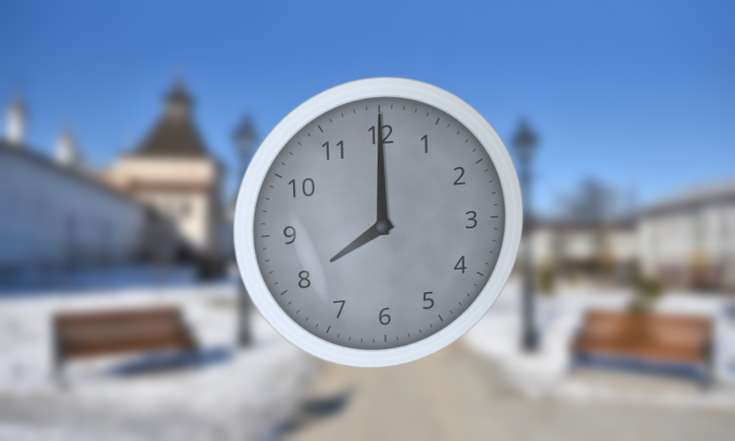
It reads 8h00
